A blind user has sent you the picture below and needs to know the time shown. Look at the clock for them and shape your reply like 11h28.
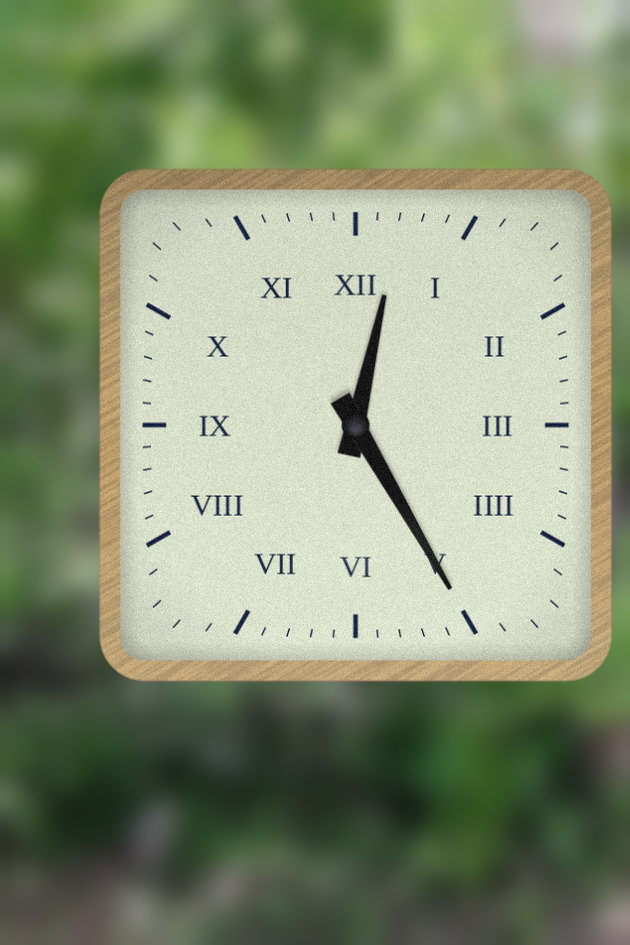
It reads 12h25
